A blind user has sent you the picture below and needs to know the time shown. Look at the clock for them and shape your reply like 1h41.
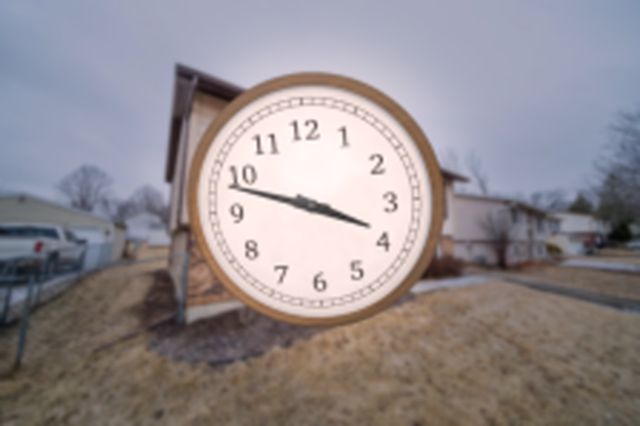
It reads 3h48
